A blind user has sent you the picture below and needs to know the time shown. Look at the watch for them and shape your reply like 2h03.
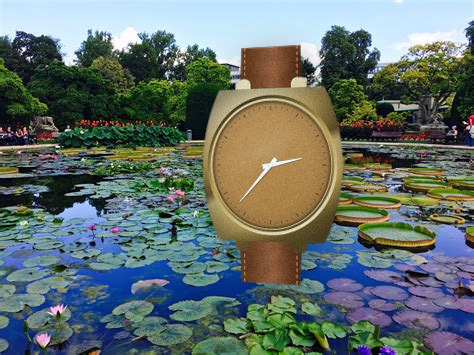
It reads 2h37
